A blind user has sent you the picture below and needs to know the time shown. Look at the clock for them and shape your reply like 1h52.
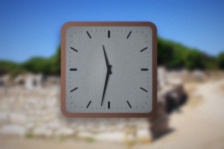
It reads 11h32
